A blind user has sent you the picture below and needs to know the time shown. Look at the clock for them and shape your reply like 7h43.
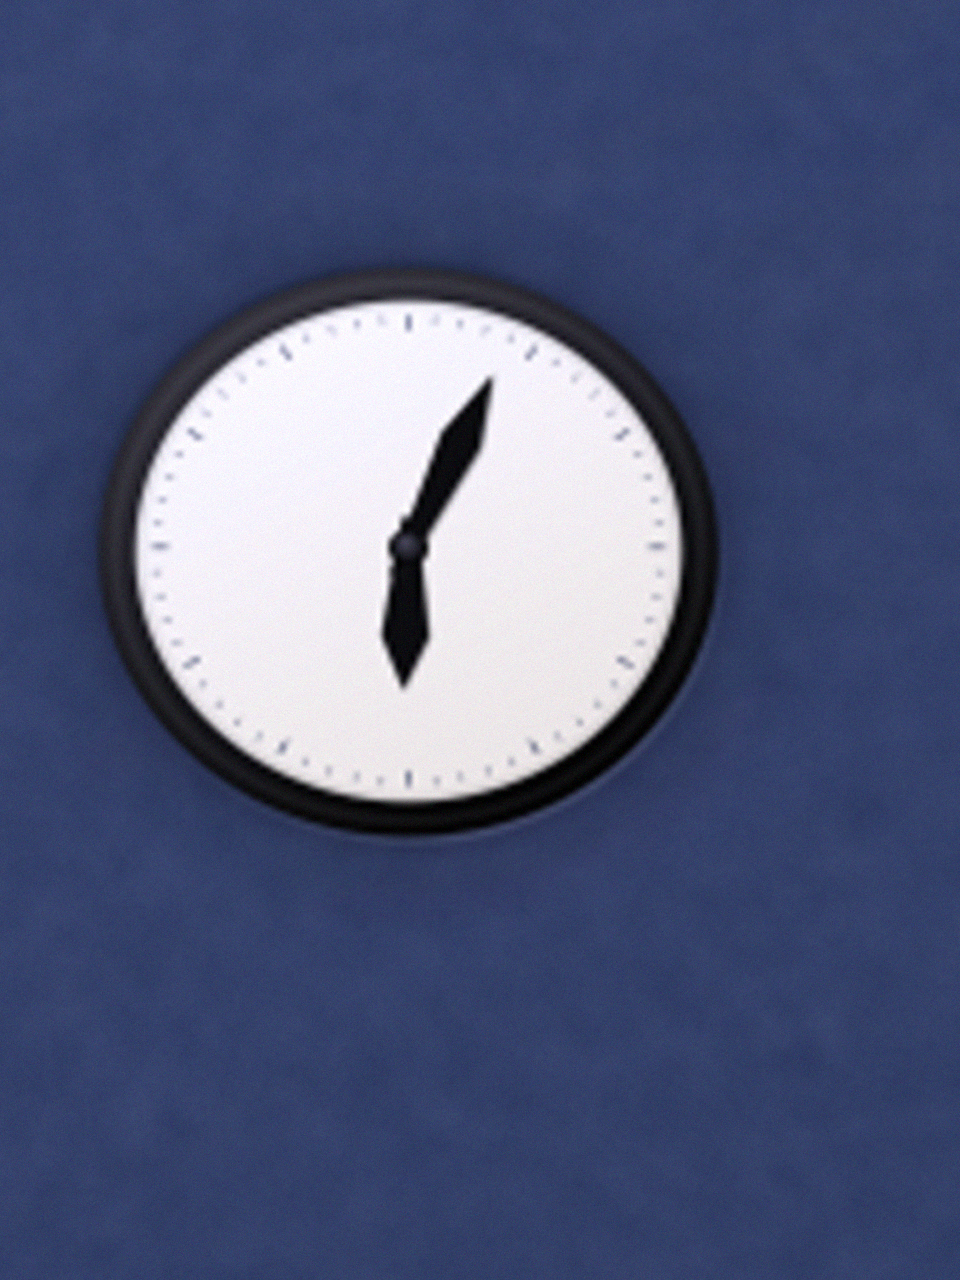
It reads 6h04
